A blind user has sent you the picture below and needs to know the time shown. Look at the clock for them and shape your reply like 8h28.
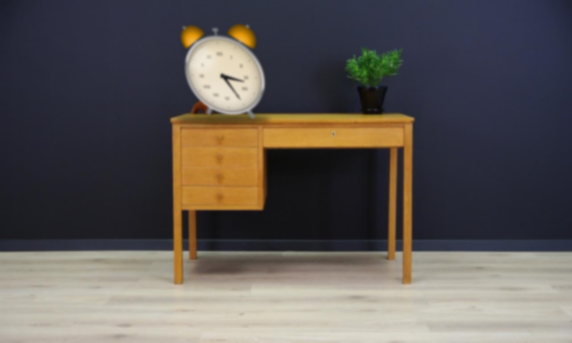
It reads 3h25
